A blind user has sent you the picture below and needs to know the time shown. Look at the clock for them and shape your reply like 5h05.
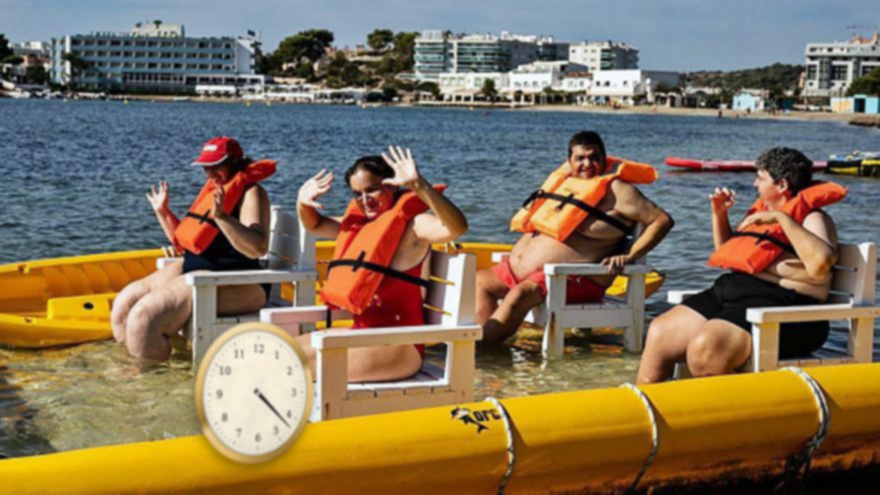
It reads 4h22
